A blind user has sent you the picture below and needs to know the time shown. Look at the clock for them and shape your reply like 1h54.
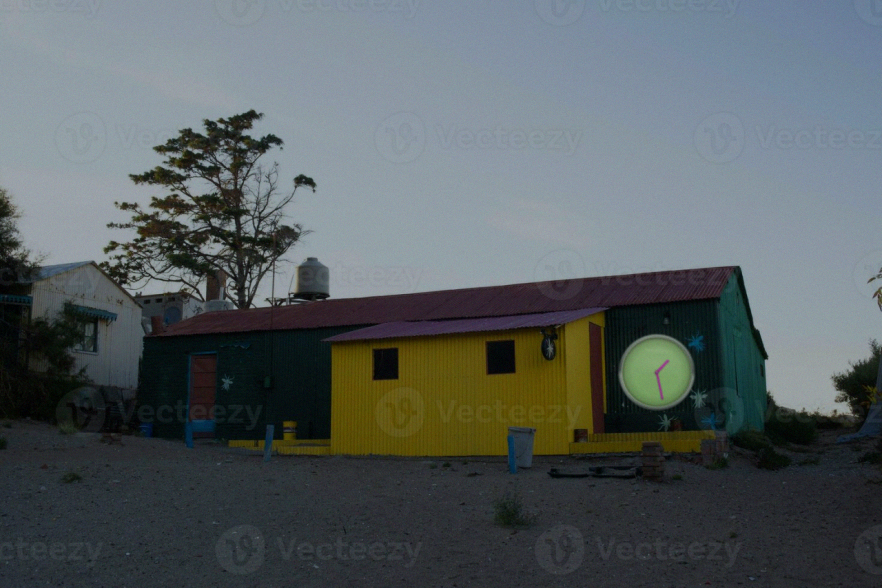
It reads 1h28
